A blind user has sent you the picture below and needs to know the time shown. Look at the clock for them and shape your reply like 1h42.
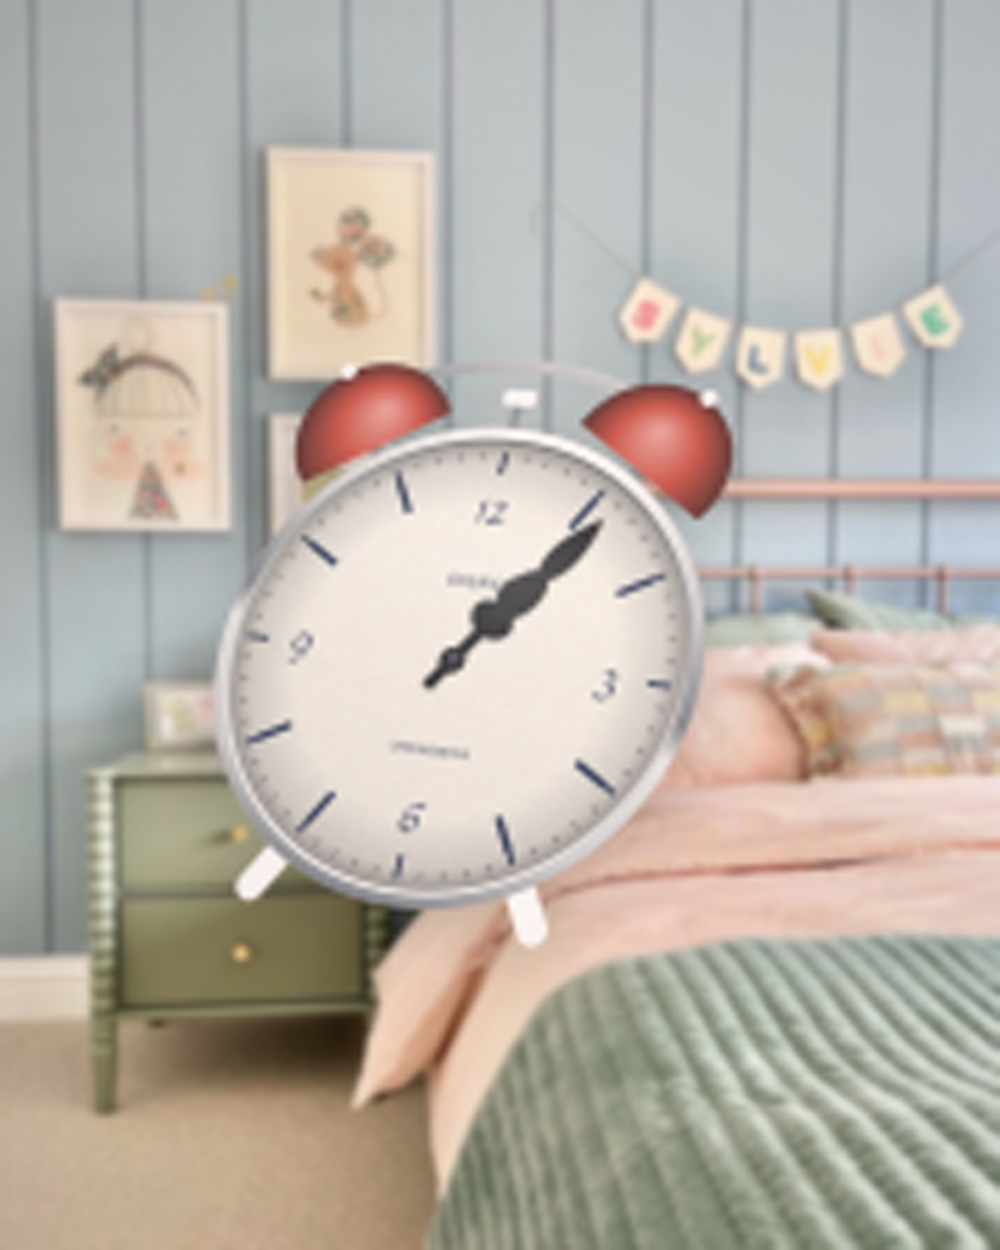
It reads 1h06
